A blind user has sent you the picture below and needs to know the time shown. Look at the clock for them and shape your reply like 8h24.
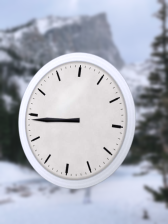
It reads 8h44
